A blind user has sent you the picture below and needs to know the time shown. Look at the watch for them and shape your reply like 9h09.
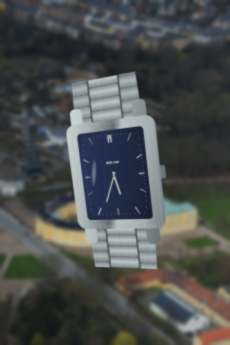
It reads 5h34
